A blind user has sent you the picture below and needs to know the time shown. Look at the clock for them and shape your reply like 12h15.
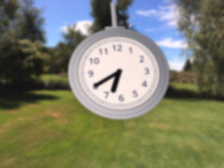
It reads 6h40
